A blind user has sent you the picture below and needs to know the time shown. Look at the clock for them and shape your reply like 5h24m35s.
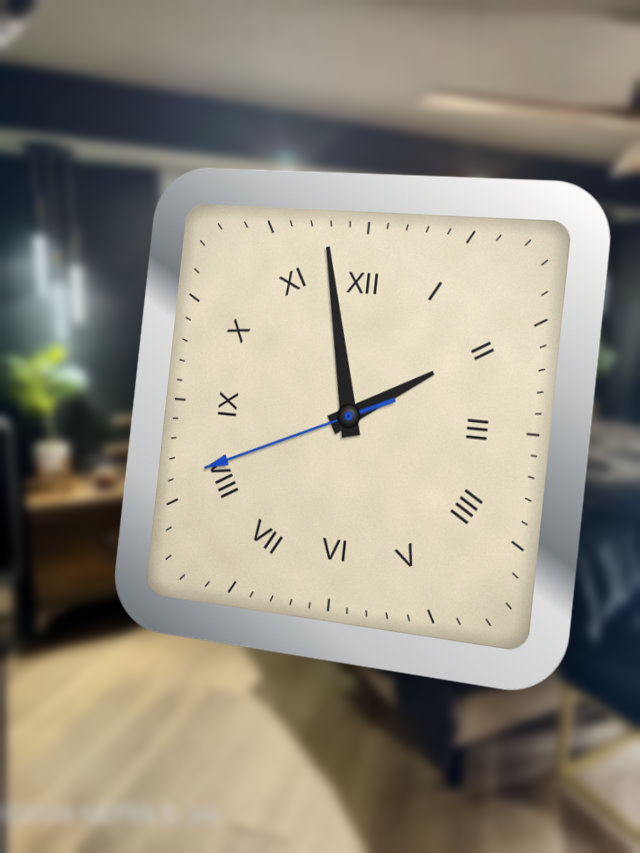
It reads 1h57m41s
